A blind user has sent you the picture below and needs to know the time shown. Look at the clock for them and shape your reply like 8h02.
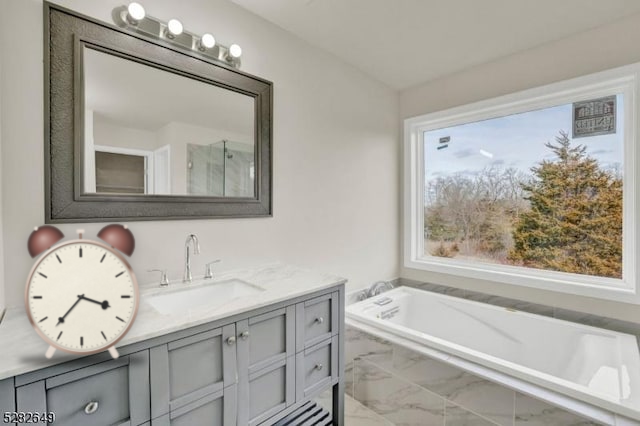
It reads 3h37
